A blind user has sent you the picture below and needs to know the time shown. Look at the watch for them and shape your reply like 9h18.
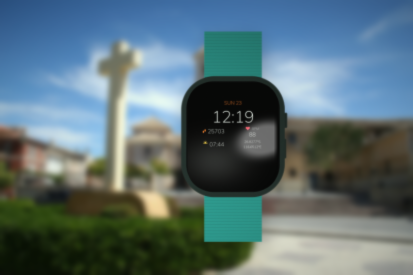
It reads 12h19
